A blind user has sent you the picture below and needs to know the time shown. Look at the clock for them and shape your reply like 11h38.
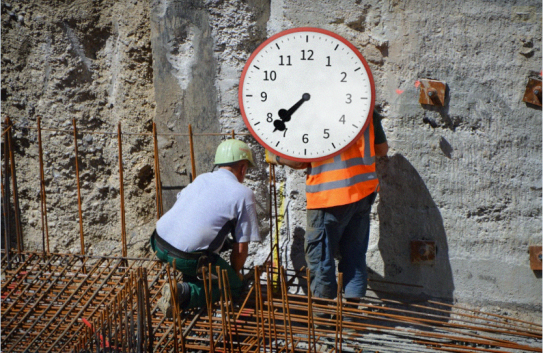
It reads 7h37
